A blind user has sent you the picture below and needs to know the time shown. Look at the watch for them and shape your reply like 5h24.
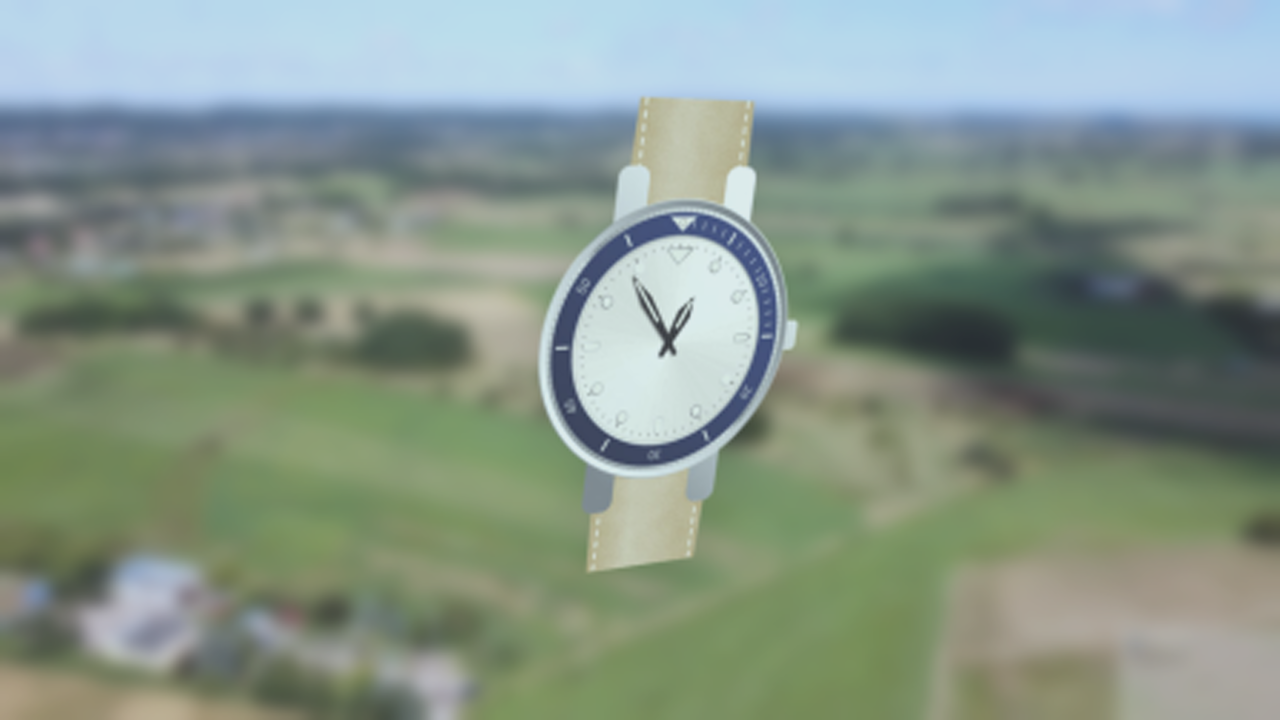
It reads 12h54
